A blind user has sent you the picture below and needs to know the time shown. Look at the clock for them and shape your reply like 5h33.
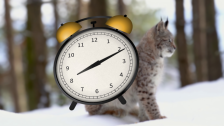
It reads 8h11
